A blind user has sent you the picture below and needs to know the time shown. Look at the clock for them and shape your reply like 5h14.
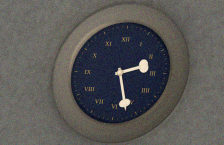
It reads 2h27
